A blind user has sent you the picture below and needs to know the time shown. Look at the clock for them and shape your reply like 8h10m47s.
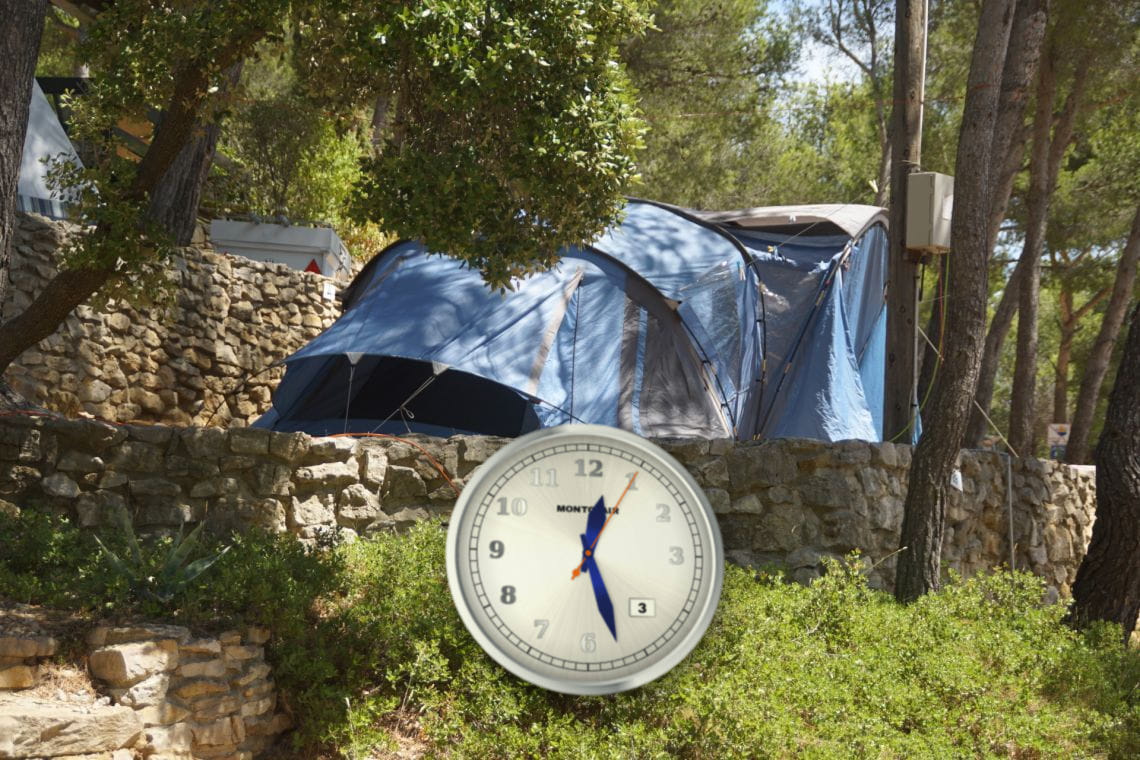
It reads 12h27m05s
